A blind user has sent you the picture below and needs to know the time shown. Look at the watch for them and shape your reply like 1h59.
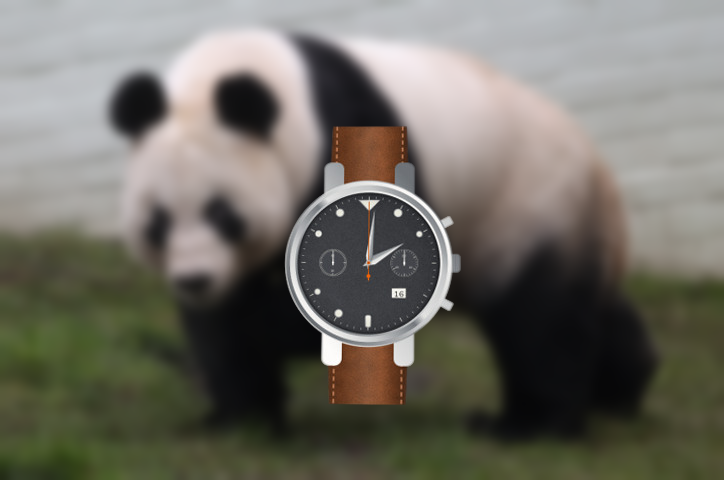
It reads 2h01
